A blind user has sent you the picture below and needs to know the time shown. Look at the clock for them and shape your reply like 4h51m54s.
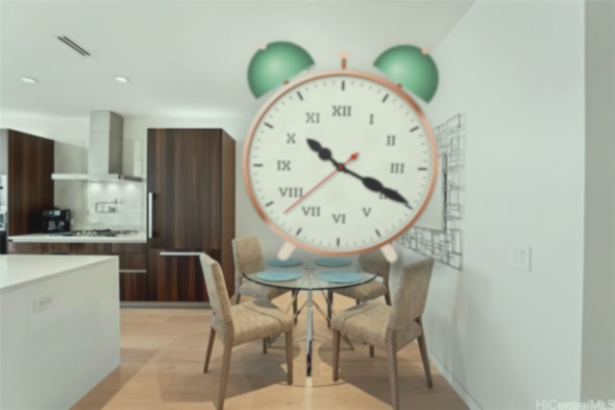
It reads 10h19m38s
